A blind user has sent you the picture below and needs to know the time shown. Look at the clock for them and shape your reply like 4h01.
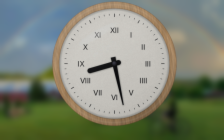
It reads 8h28
